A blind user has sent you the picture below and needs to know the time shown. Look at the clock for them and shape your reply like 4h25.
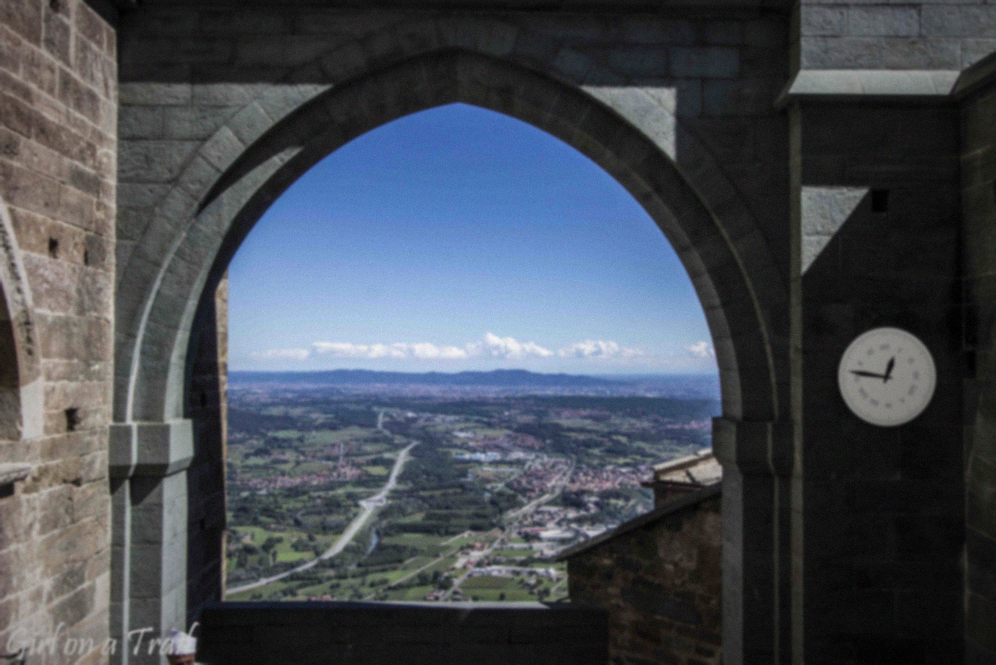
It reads 12h47
